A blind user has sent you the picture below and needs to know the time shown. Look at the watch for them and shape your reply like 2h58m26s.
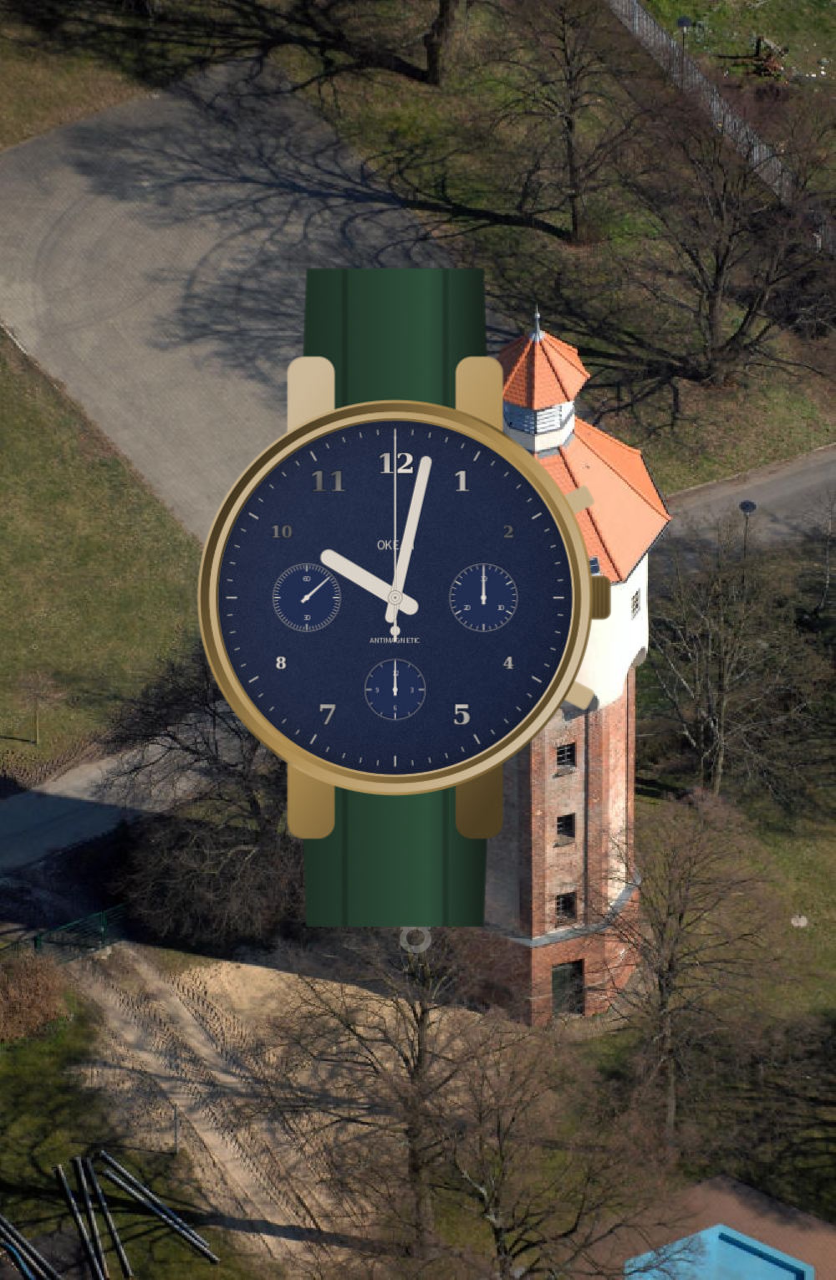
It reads 10h02m08s
